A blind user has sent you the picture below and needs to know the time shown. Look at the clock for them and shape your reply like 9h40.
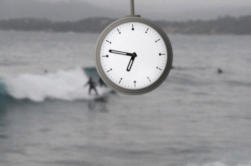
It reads 6h47
